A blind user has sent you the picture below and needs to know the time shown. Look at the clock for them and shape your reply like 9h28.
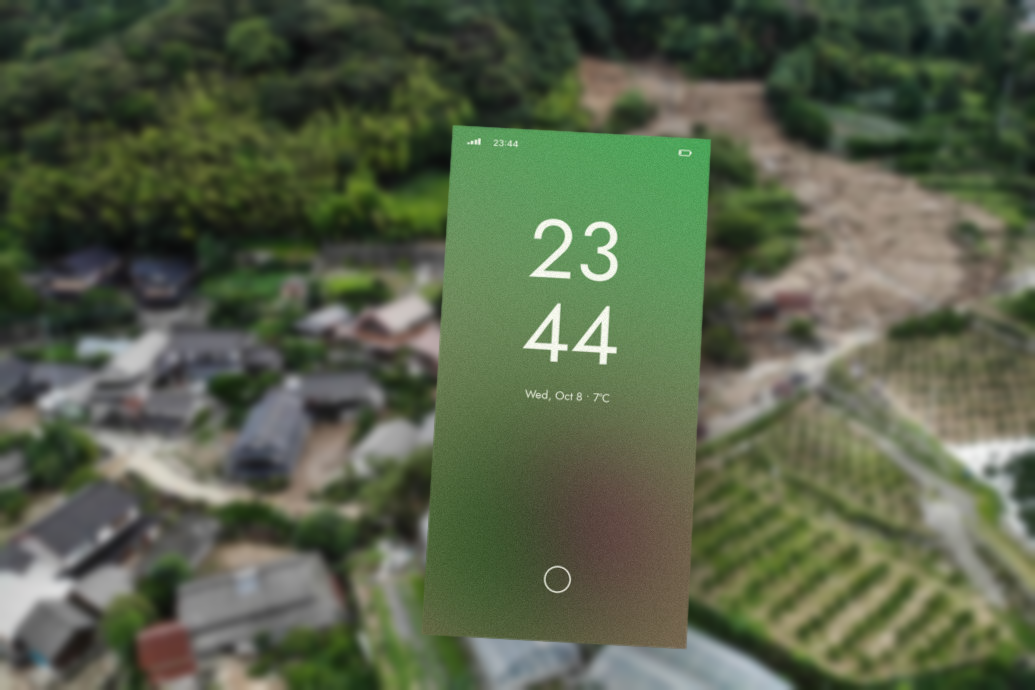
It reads 23h44
